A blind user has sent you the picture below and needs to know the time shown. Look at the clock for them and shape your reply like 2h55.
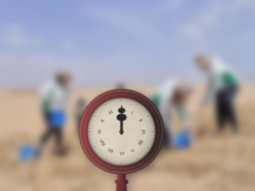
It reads 12h00
